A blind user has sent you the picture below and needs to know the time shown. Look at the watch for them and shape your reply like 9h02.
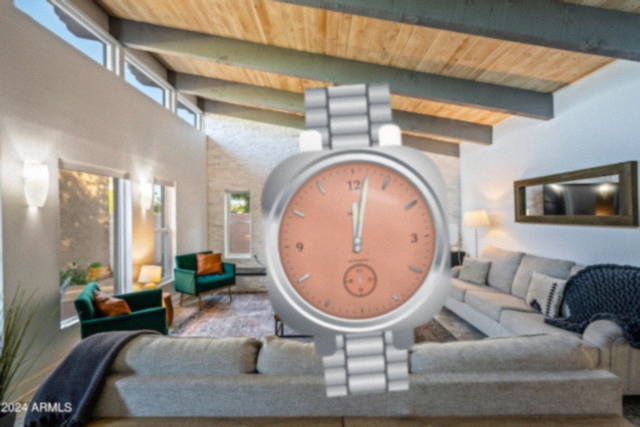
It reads 12h02
